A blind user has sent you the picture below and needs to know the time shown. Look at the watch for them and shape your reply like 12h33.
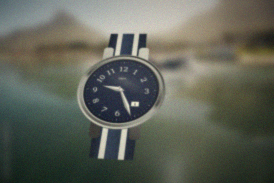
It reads 9h26
